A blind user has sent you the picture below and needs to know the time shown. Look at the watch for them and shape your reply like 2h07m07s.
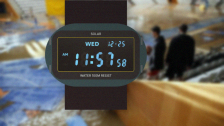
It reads 11h57m58s
